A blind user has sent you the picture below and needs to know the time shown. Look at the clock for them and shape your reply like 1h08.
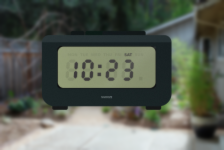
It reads 10h23
